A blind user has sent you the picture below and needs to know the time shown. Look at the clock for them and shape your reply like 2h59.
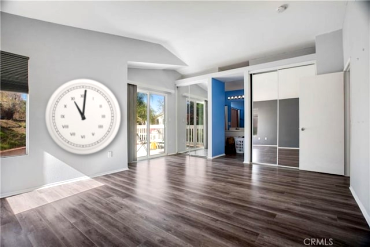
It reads 11h01
